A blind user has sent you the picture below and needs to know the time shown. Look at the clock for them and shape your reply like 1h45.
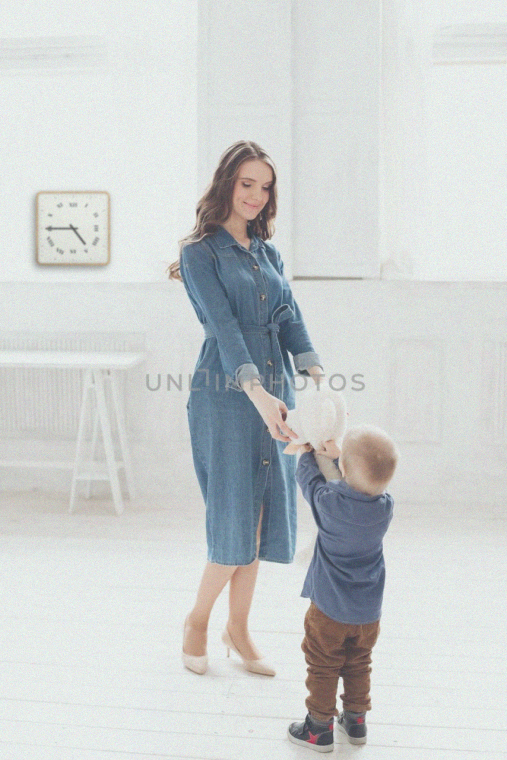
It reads 4h45
